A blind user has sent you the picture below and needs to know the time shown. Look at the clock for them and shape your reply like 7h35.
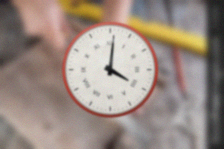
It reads 4h01
